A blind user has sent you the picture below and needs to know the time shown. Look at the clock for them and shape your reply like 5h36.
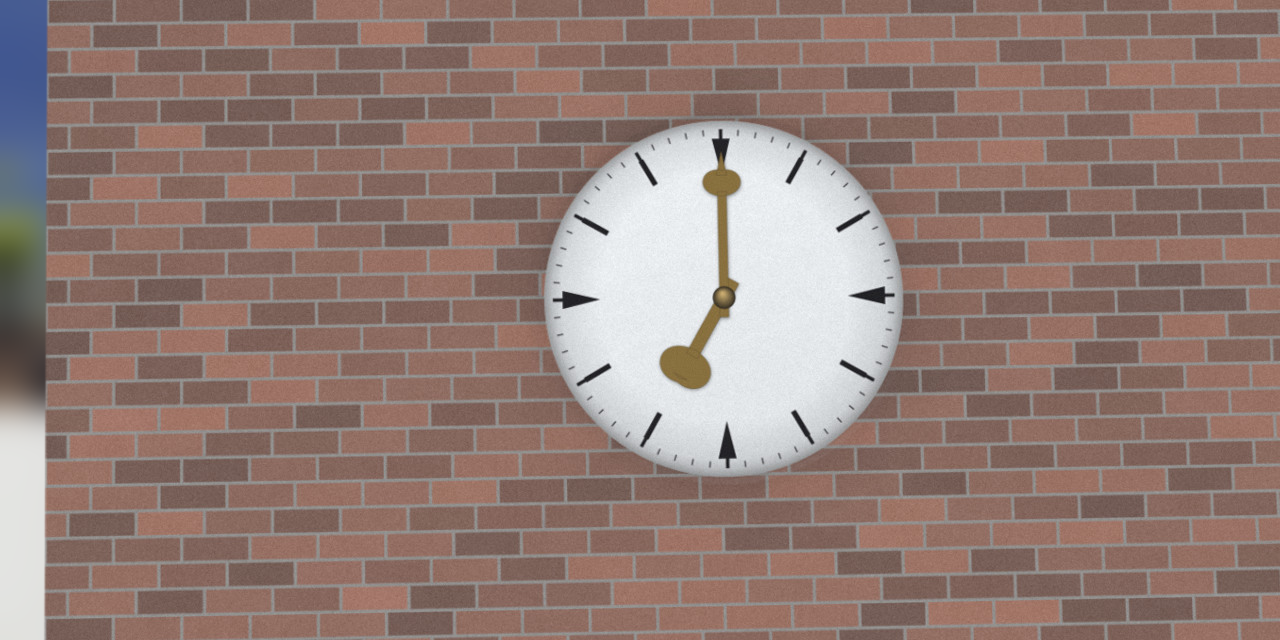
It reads 7h00
